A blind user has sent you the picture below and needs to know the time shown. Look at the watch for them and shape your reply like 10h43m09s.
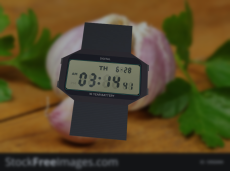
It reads 3h14m41s
